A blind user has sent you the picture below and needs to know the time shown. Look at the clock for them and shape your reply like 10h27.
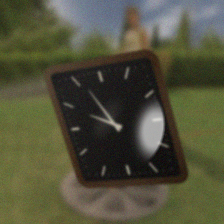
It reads 9h56
